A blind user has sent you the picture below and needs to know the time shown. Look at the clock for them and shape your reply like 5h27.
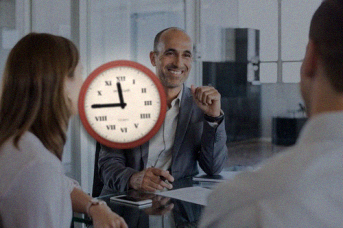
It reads 11h45
